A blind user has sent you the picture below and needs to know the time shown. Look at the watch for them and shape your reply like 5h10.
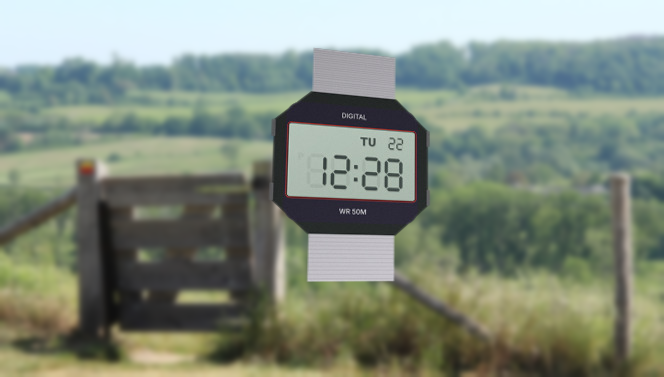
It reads 12h28
